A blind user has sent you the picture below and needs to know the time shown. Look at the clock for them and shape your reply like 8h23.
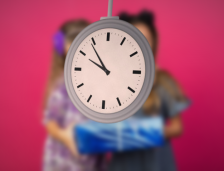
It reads 9h54
